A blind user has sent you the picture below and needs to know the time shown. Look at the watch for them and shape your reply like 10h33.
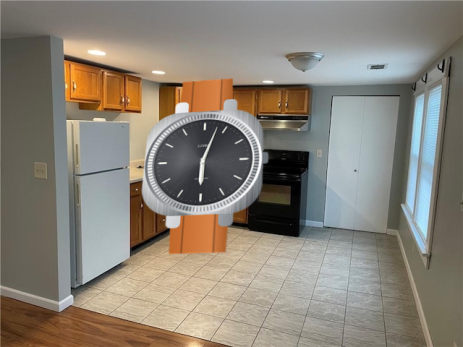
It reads 6h03
